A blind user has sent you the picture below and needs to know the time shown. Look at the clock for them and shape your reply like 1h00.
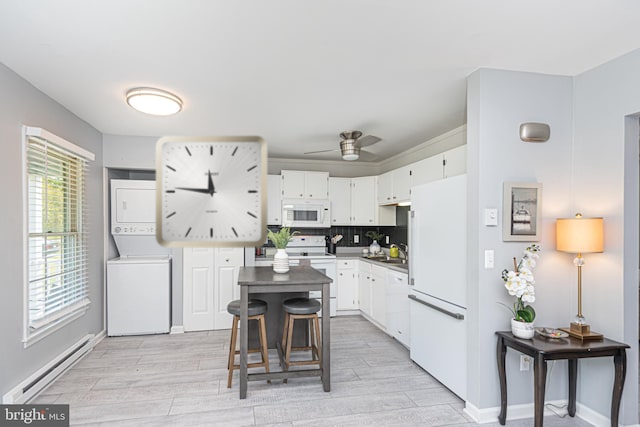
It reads 11h46
